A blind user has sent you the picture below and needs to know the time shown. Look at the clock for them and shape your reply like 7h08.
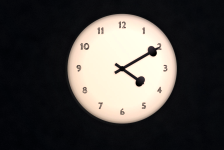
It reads 4h10
